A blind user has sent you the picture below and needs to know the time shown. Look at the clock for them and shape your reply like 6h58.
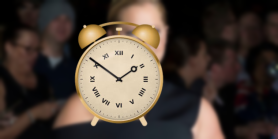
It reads 1h51
